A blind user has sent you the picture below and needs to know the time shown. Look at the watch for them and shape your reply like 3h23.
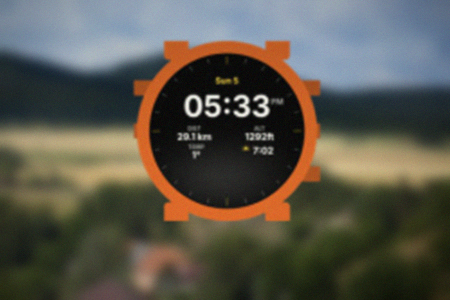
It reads 5h33
